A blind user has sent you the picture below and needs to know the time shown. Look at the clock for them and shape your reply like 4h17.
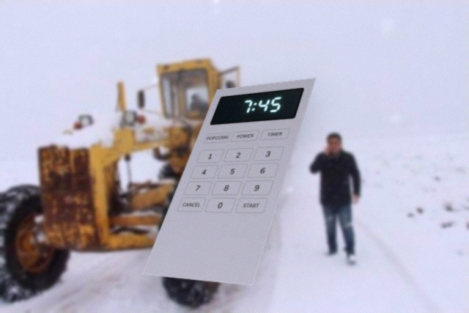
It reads 7h45
